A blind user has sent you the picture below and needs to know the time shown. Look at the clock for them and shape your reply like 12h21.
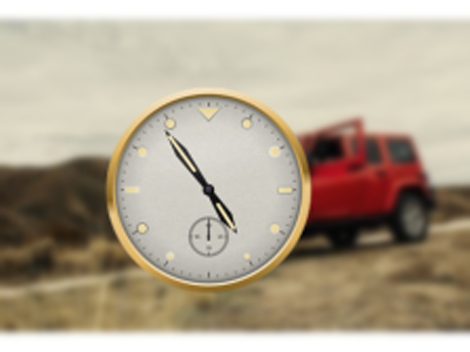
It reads 4h54
